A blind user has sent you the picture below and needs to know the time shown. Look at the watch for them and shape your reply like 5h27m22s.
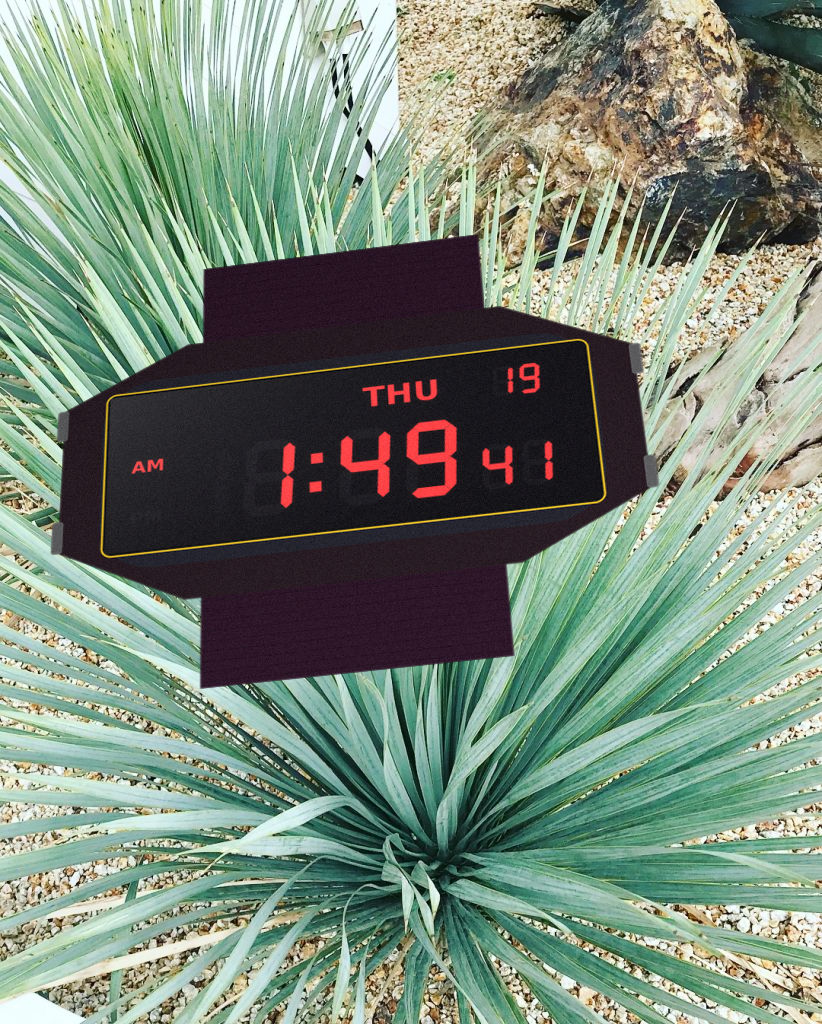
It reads 1h49m41s
